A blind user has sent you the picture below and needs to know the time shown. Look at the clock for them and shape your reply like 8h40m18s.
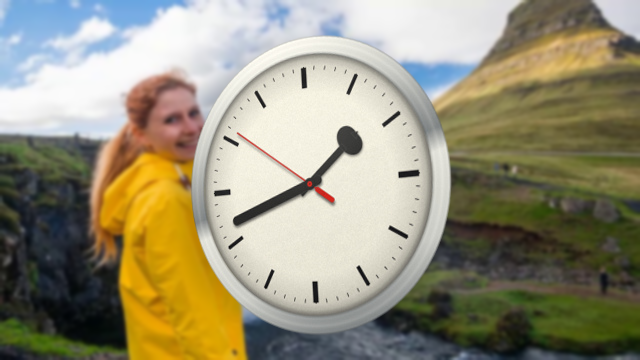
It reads 1h41m51s
